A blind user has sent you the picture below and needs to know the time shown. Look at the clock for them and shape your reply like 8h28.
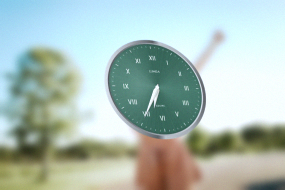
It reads 6h35
